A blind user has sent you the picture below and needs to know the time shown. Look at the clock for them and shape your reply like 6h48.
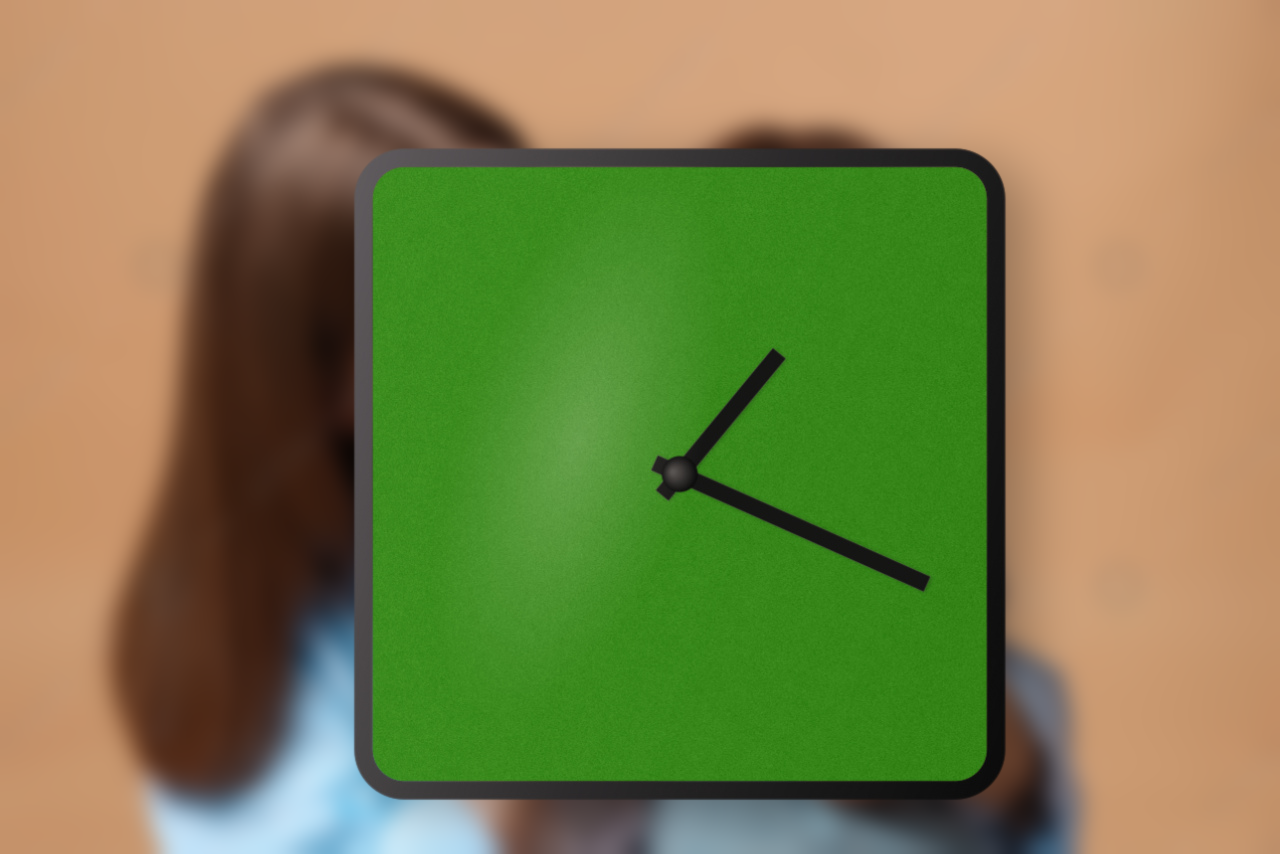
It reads 1h19
